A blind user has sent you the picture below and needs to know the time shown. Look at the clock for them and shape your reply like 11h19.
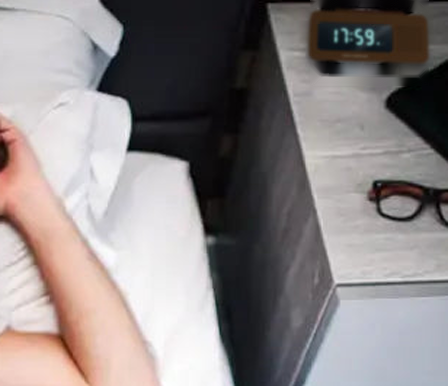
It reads 17h59
